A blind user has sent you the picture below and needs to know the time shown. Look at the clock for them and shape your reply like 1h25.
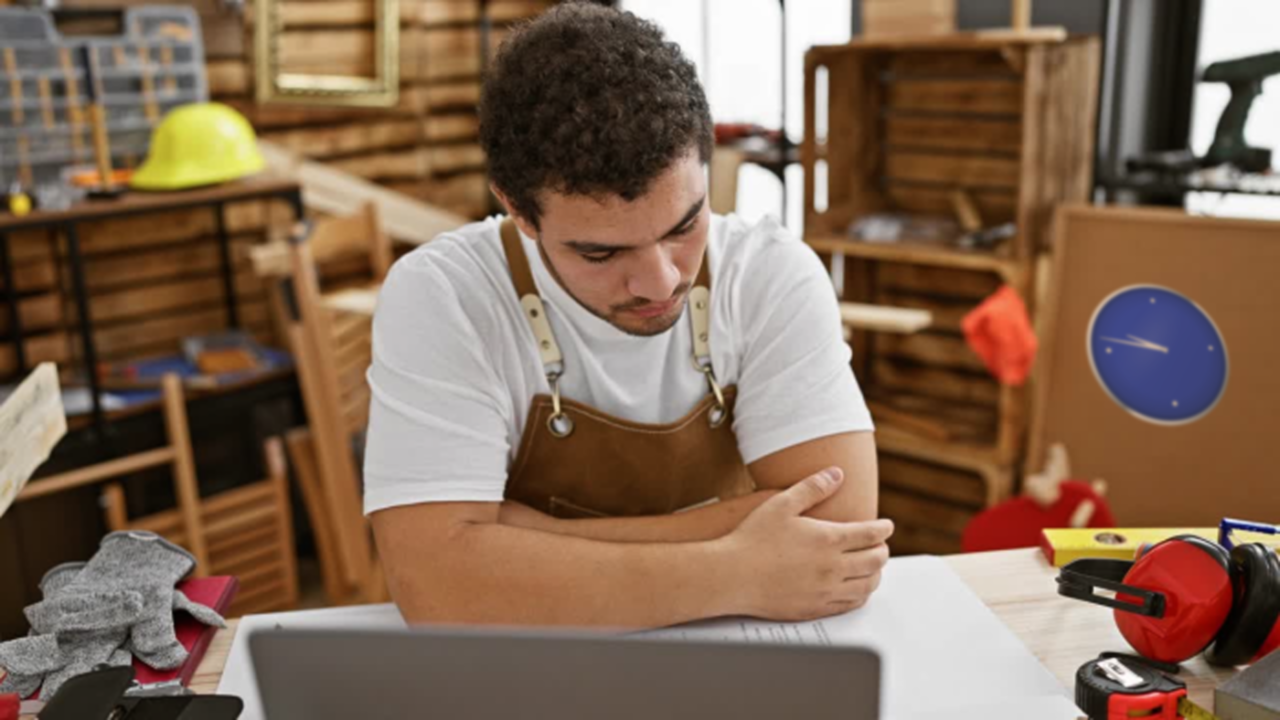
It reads 9h47
